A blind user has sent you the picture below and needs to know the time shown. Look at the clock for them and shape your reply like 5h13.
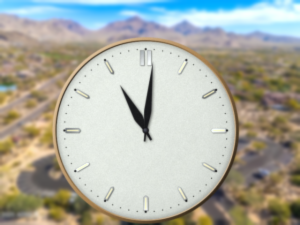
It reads 11h01
